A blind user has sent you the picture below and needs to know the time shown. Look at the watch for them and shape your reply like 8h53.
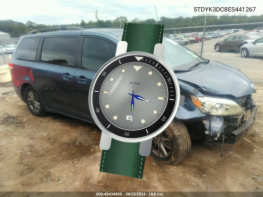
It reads 3h29
